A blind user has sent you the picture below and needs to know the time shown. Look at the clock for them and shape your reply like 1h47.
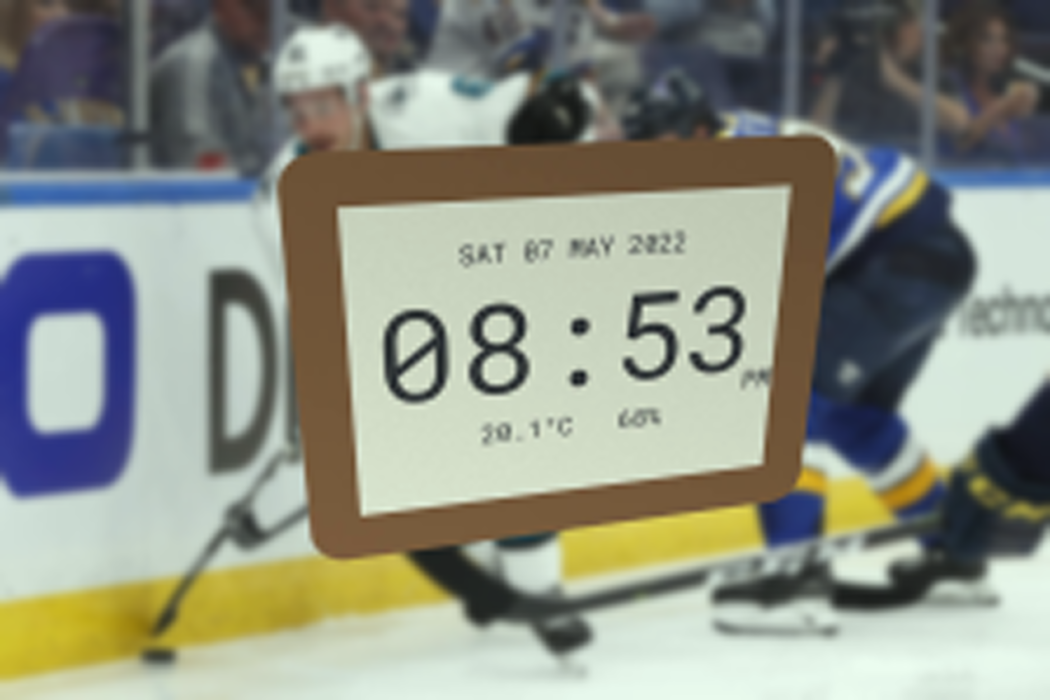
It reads 8h53
